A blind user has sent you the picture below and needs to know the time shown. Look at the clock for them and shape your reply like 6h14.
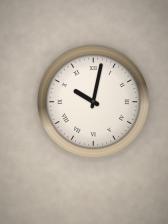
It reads 10h02
